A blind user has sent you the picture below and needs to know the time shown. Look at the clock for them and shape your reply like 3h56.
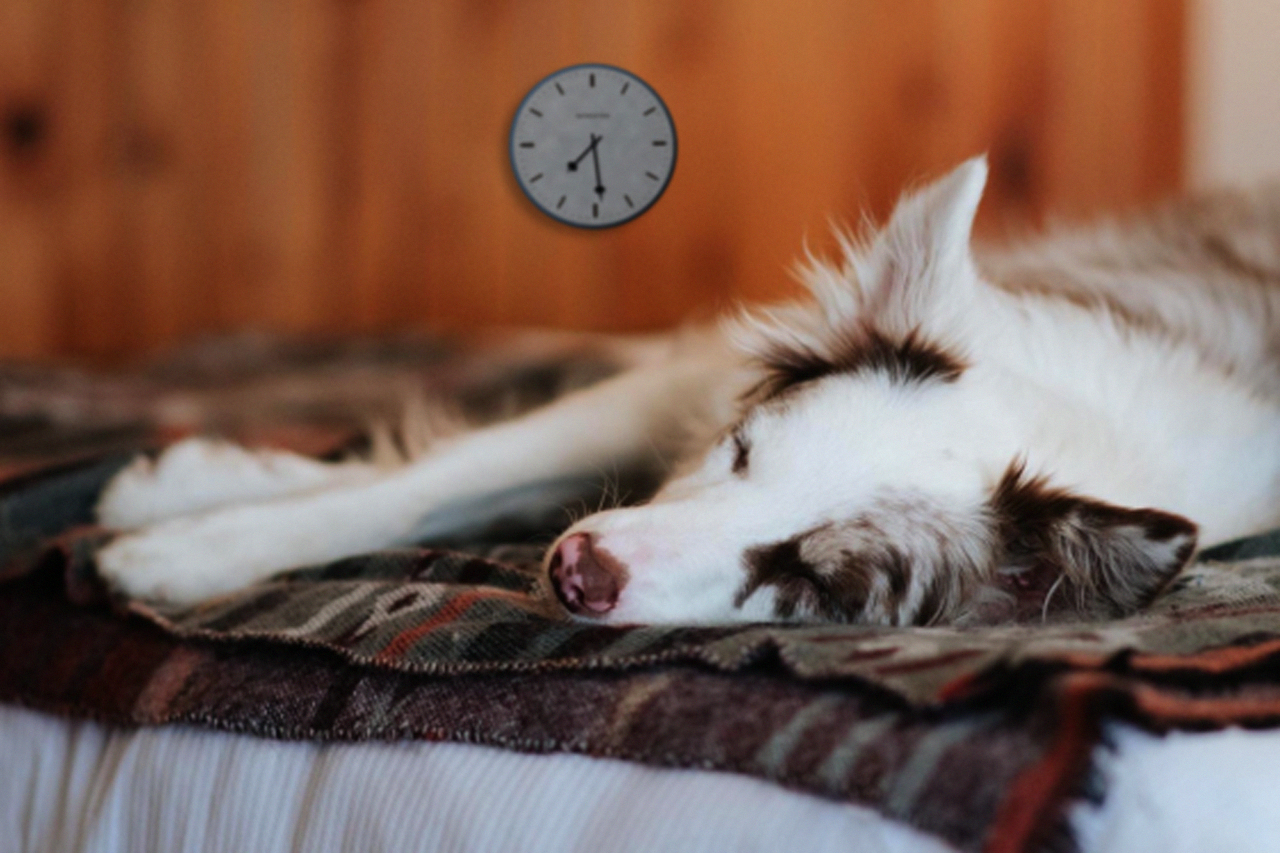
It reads 7h29
